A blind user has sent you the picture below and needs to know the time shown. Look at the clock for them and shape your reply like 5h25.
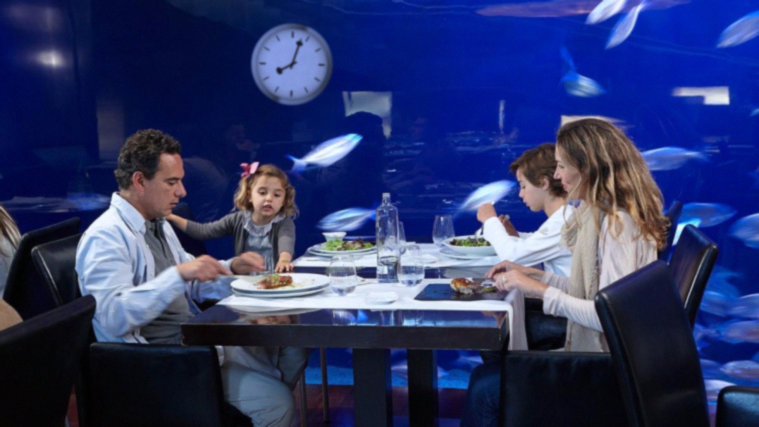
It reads 8h03
